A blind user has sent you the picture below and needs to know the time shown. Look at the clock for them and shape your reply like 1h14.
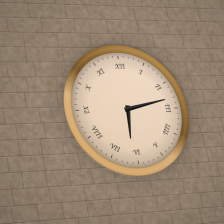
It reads 6h13
